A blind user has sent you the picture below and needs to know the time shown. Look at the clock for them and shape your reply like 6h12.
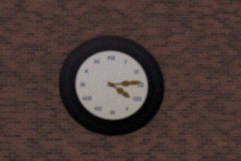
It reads 4h14
